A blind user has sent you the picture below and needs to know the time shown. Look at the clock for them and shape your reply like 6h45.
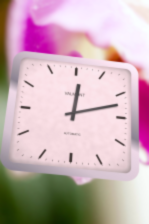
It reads 12h12
